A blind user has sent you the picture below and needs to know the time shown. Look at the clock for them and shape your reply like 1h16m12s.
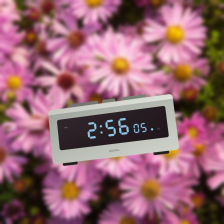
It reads 2h56m05s
